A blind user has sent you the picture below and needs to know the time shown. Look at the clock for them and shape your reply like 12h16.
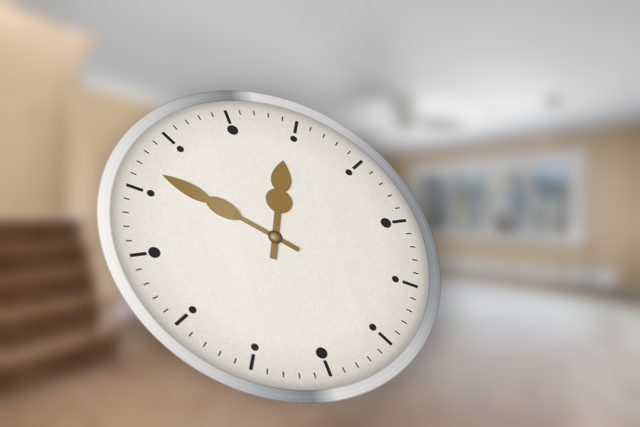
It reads 12h52
